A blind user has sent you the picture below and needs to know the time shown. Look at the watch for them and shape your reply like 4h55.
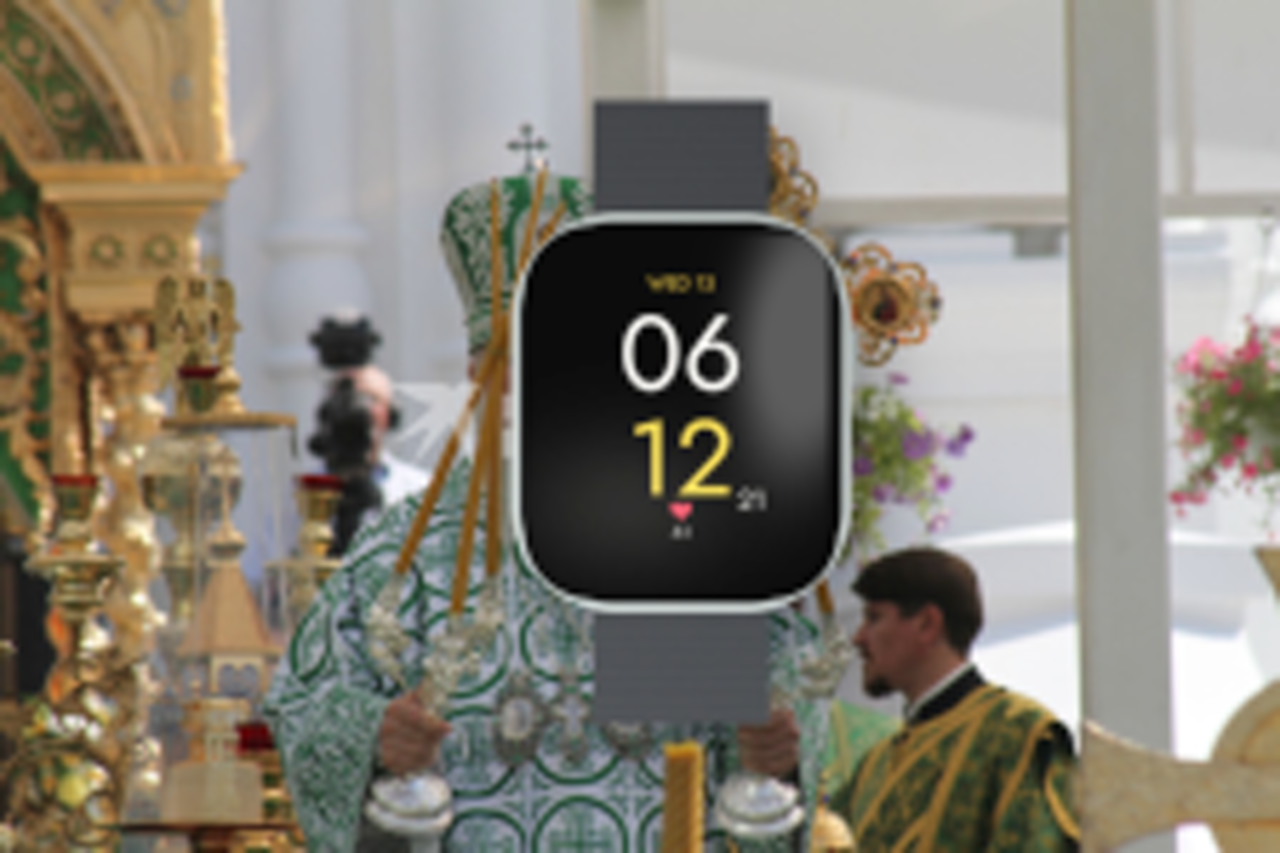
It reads 6h12
